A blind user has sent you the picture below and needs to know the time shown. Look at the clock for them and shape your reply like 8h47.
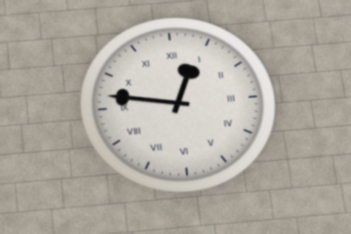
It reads 12h47
